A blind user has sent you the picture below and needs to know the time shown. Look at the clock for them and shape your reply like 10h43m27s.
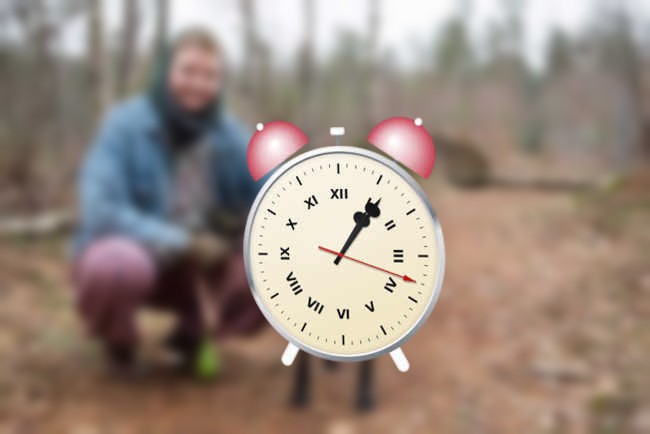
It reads 1h06m18s
